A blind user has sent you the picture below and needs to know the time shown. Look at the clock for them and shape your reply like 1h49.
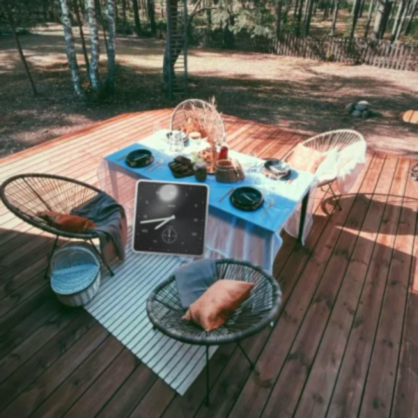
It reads 7h43
